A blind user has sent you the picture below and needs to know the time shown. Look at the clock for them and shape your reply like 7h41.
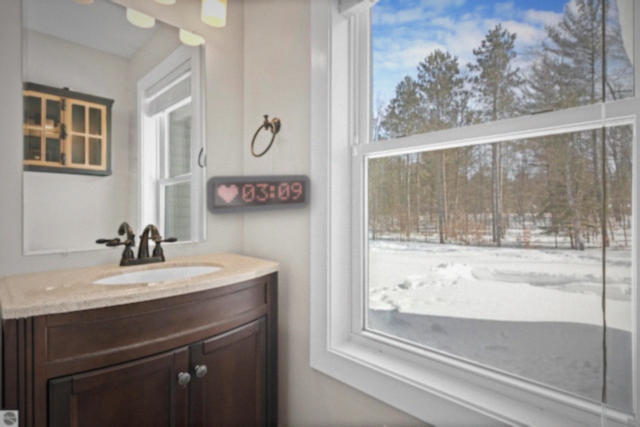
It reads 3h09
